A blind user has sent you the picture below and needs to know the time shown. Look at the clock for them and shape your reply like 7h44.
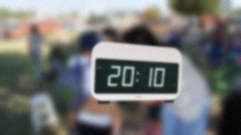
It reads 20h10
